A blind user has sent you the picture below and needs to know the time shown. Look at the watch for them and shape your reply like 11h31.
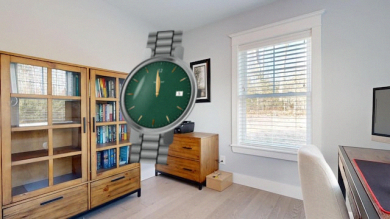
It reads 11h59
